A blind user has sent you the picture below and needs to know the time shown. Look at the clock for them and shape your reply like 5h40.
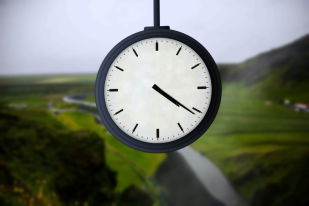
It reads 4h21
